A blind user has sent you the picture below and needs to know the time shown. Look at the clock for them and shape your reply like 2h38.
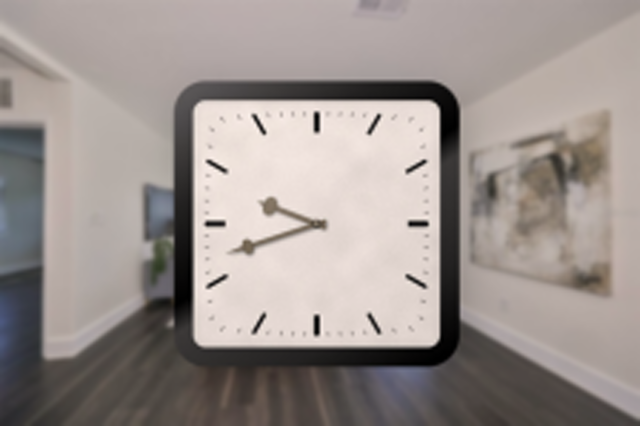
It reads 9h42
